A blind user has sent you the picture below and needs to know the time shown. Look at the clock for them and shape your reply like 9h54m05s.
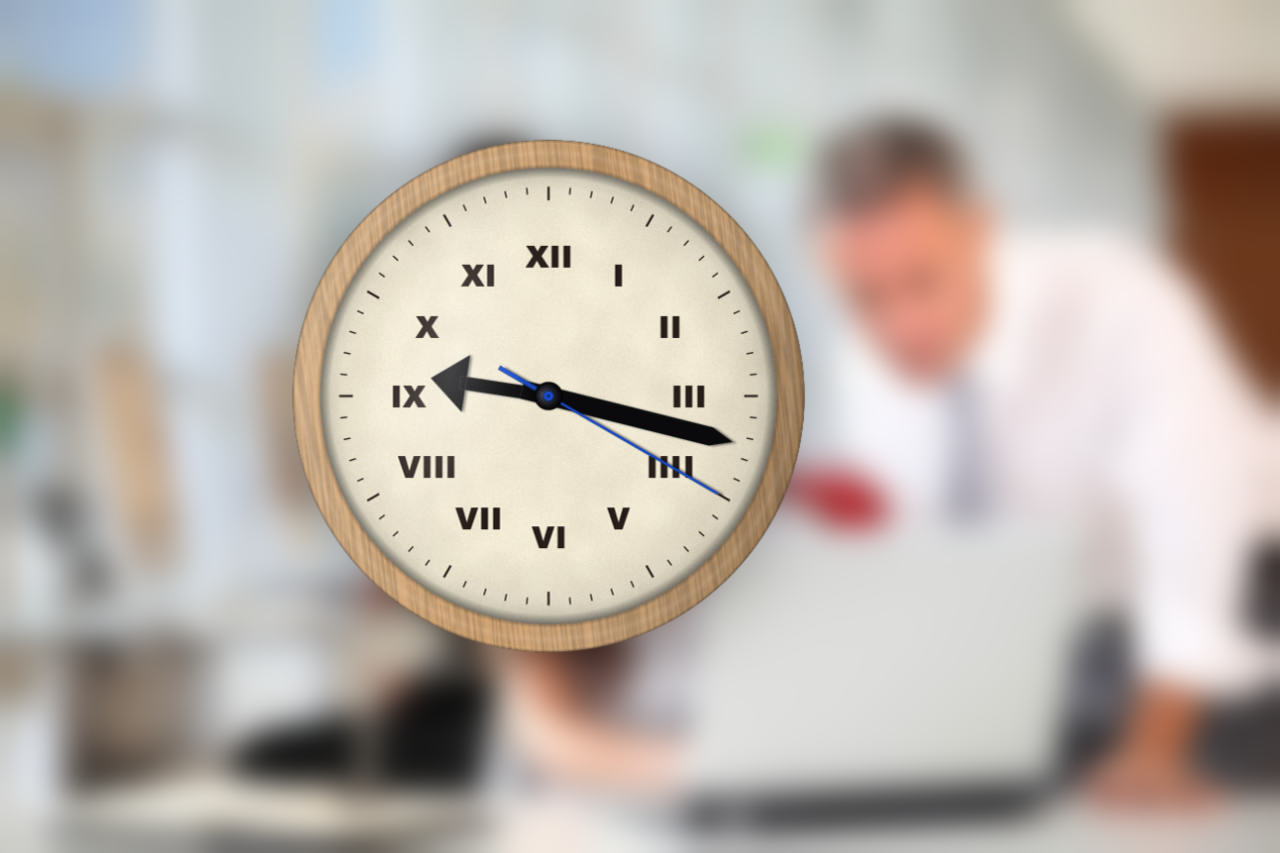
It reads 9h17m20s
